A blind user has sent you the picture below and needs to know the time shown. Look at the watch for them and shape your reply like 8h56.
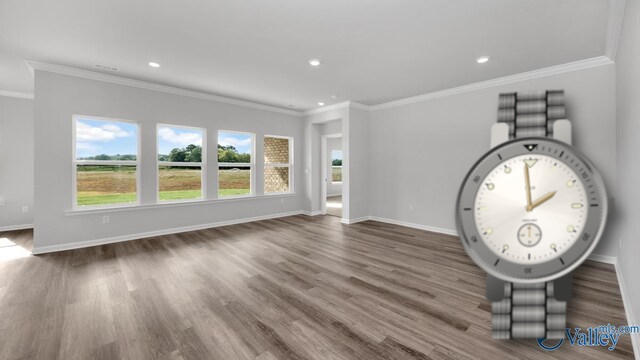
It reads 1h59
